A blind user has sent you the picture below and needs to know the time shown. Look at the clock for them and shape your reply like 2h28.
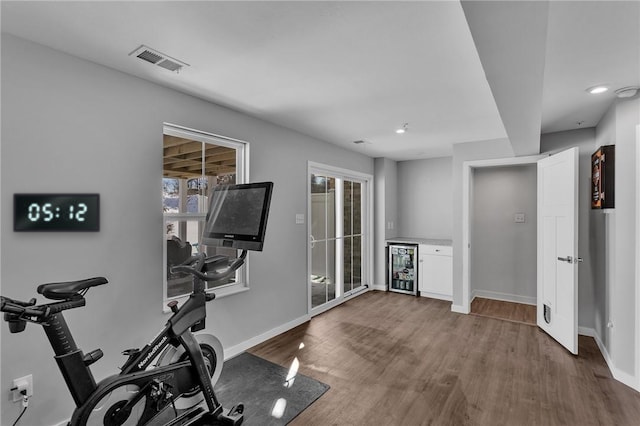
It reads 5h12
